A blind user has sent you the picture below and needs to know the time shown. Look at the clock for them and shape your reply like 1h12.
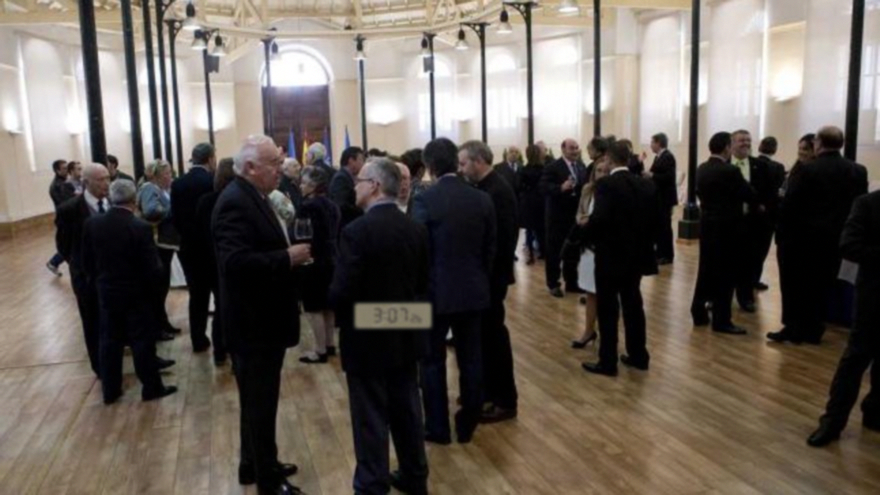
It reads 3h07
